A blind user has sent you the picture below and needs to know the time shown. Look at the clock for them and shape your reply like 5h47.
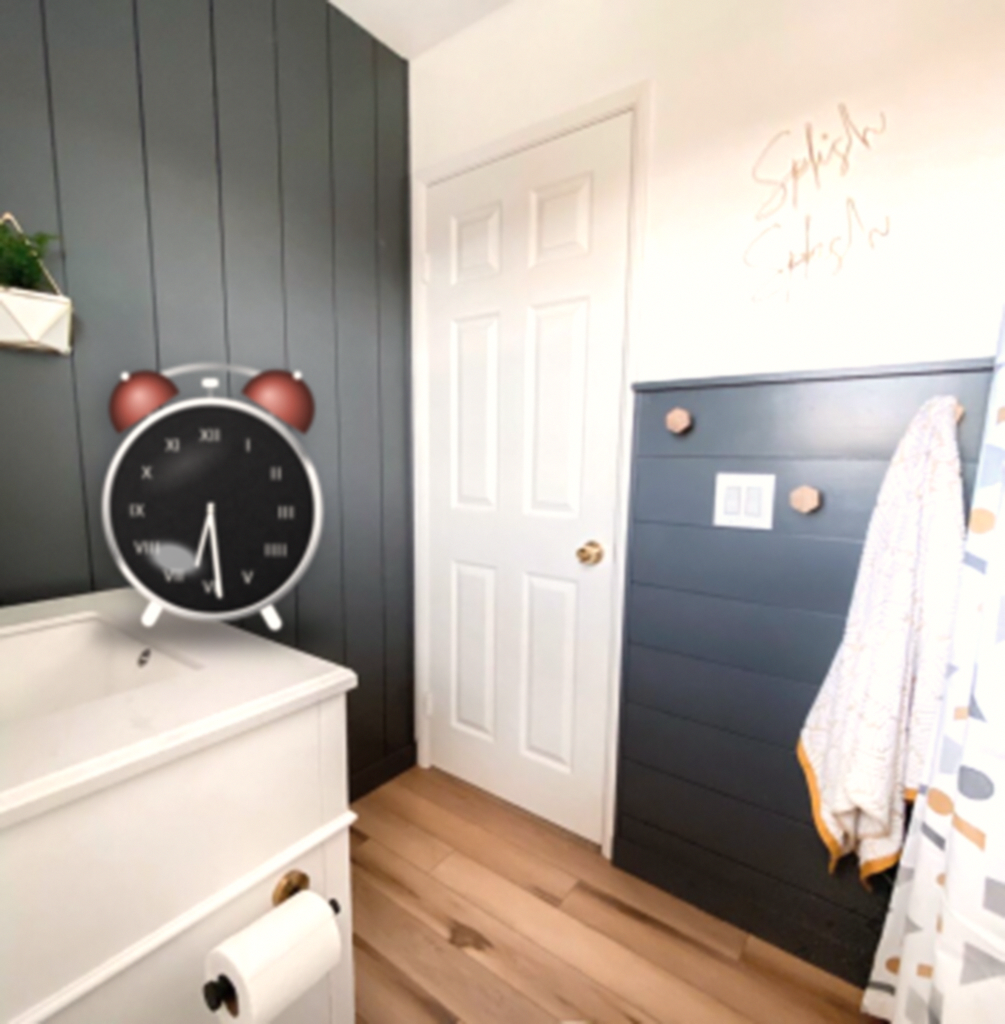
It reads 6h29
